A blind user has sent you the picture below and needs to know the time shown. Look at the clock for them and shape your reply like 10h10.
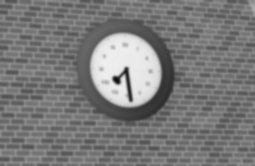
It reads 7h29
